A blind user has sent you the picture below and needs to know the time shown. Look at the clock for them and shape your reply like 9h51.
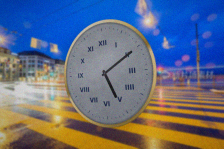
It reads 5h10
